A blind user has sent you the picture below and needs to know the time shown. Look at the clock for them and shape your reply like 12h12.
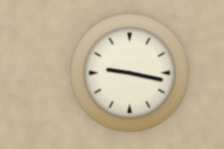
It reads 9h17
